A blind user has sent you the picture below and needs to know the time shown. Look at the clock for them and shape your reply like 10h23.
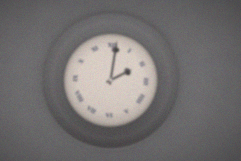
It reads 2h01
